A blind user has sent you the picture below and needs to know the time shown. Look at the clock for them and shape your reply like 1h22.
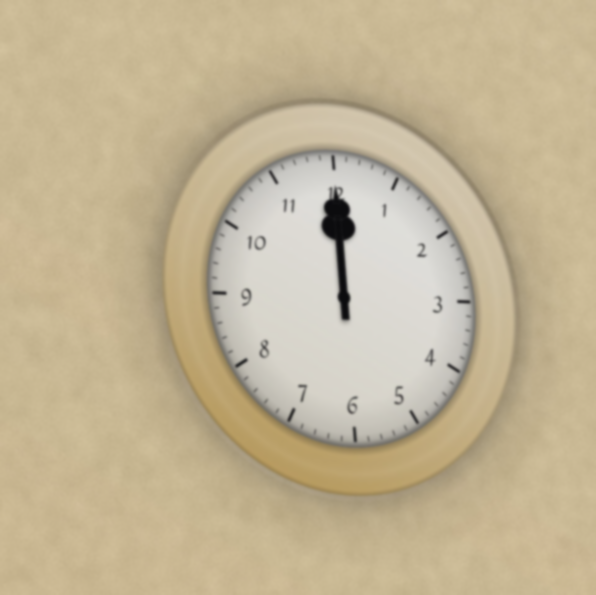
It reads 12h00
